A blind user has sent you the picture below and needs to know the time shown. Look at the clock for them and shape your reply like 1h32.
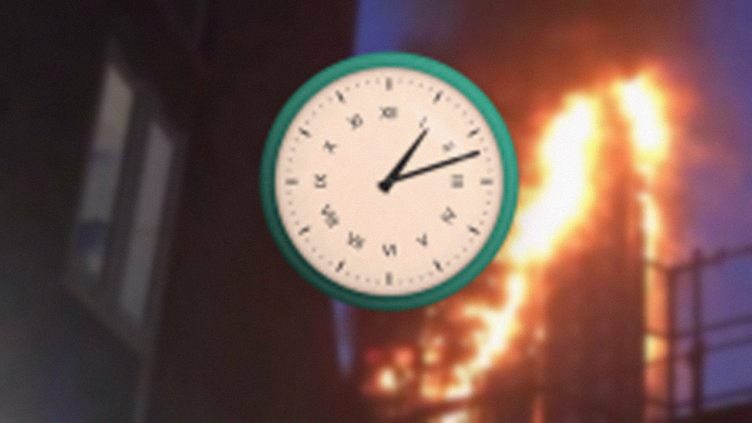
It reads 1h12
